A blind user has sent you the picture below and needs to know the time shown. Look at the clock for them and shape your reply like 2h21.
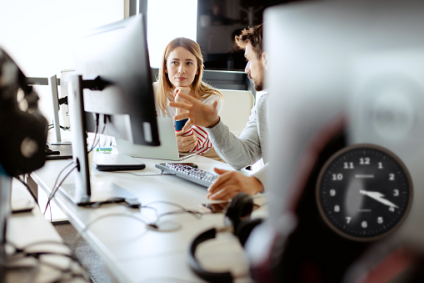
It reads 3h19
